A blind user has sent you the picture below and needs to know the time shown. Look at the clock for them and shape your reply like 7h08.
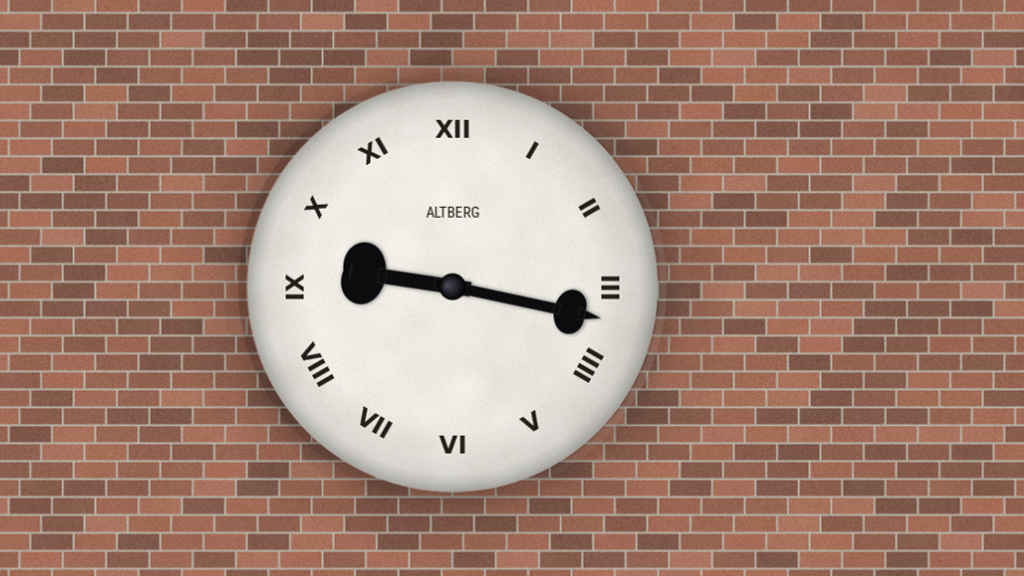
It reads 9h17
